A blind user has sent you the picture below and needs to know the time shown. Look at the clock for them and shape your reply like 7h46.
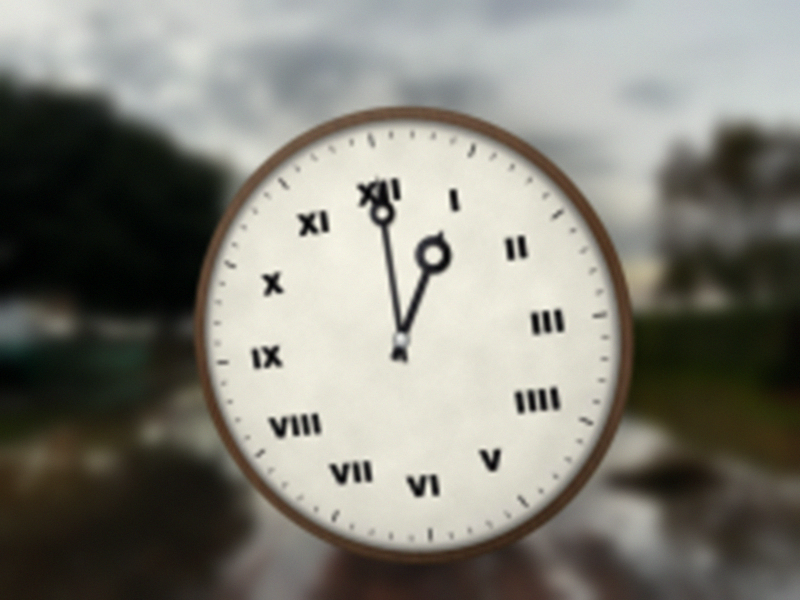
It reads 1h00
